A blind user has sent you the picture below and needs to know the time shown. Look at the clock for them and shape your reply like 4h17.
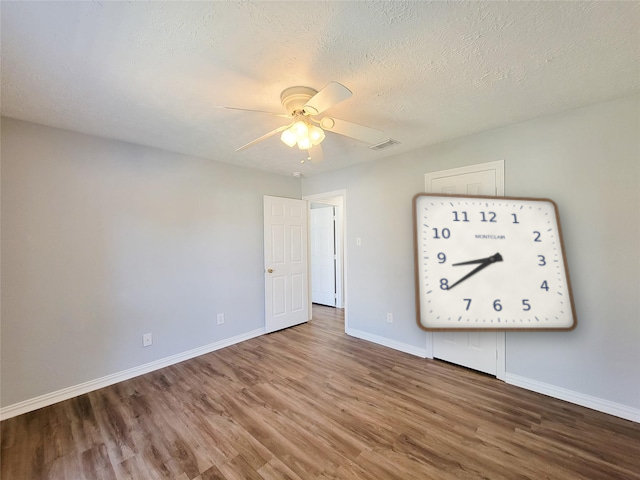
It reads 8h39
